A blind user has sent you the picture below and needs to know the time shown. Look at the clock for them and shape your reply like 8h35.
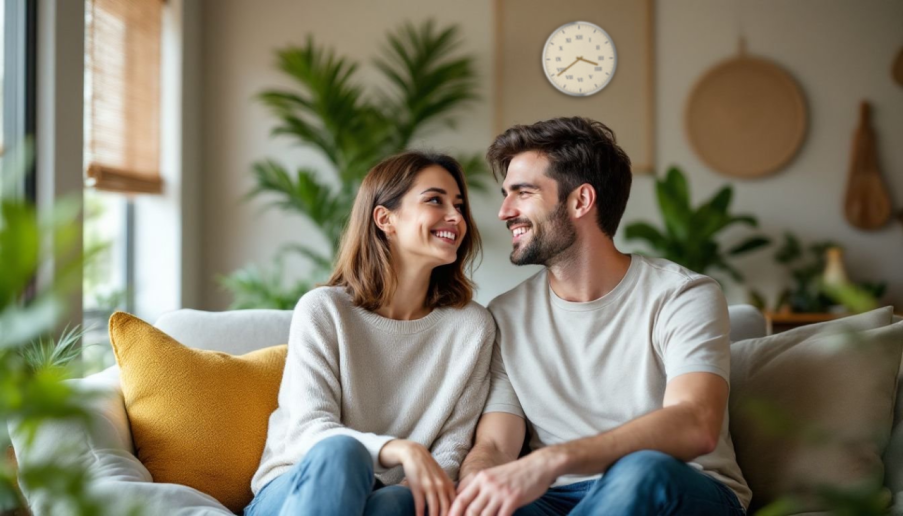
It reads 3h39
